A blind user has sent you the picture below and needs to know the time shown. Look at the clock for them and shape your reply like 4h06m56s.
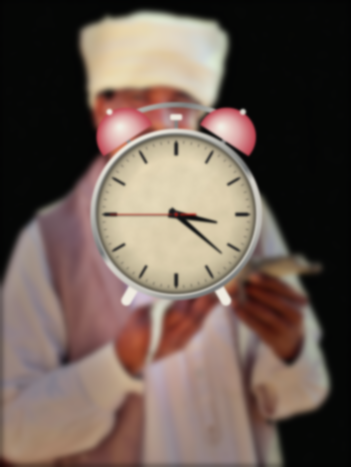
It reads 3h21m45s
